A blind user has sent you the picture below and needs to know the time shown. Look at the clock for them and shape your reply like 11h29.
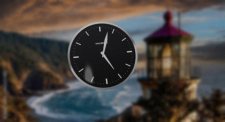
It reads 5h03
